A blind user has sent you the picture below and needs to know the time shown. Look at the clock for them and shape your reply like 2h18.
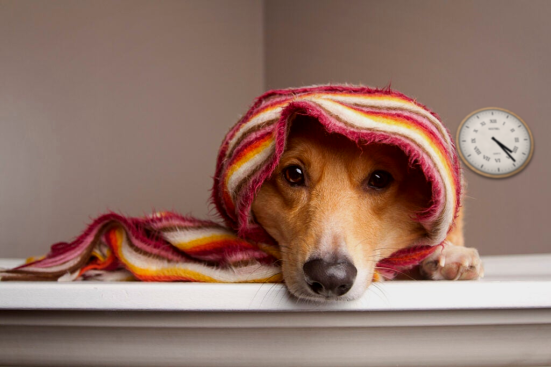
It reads 4h24
